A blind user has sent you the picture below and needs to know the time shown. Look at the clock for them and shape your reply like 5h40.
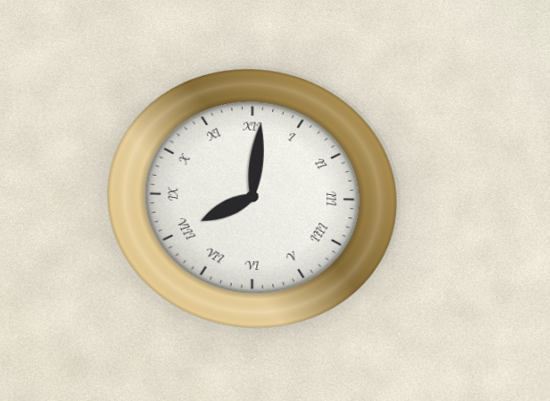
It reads 8h01
